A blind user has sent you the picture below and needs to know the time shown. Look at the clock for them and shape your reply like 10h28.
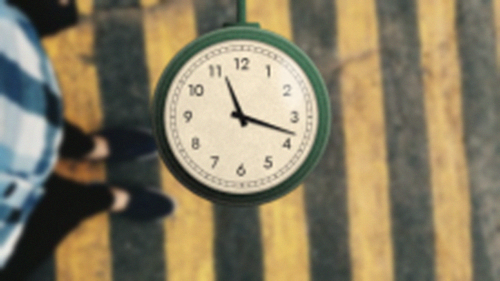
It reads 11h18
